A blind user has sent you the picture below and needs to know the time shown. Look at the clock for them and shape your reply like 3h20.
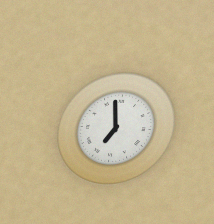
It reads 6h58
